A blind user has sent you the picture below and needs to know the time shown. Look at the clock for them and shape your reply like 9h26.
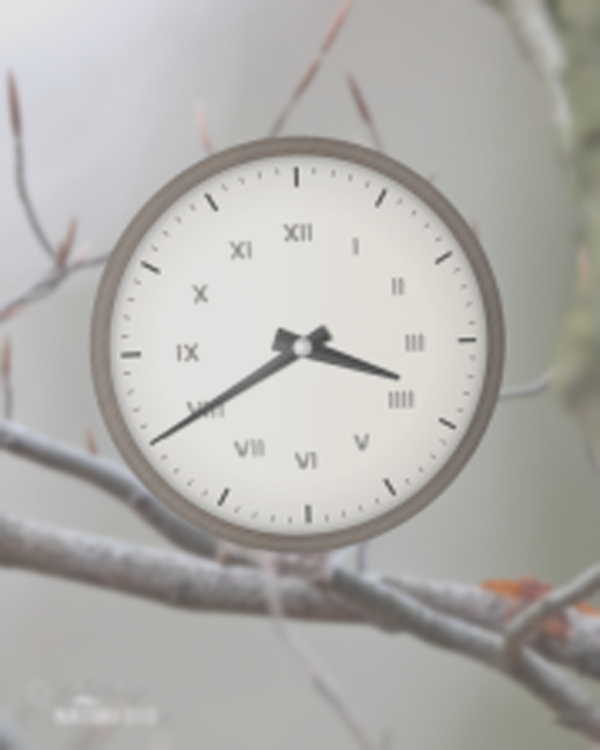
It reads 3h40
